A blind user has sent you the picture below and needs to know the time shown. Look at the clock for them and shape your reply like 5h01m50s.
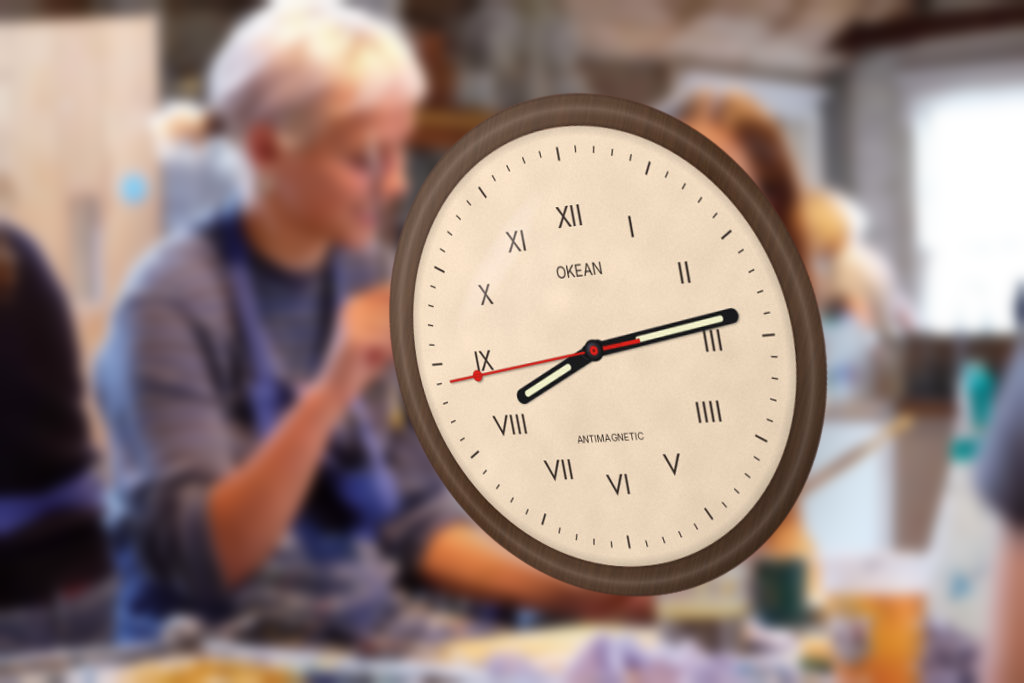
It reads 8h13m44s
